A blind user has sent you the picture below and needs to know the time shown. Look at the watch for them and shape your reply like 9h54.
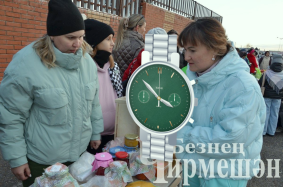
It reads 3h52
